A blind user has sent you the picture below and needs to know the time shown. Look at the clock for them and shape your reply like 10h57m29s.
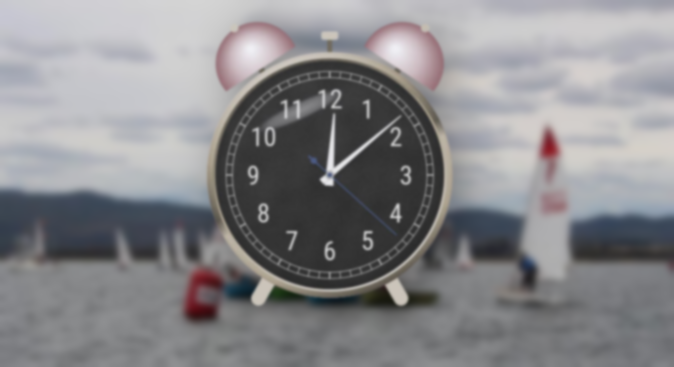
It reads 12h08m22s
